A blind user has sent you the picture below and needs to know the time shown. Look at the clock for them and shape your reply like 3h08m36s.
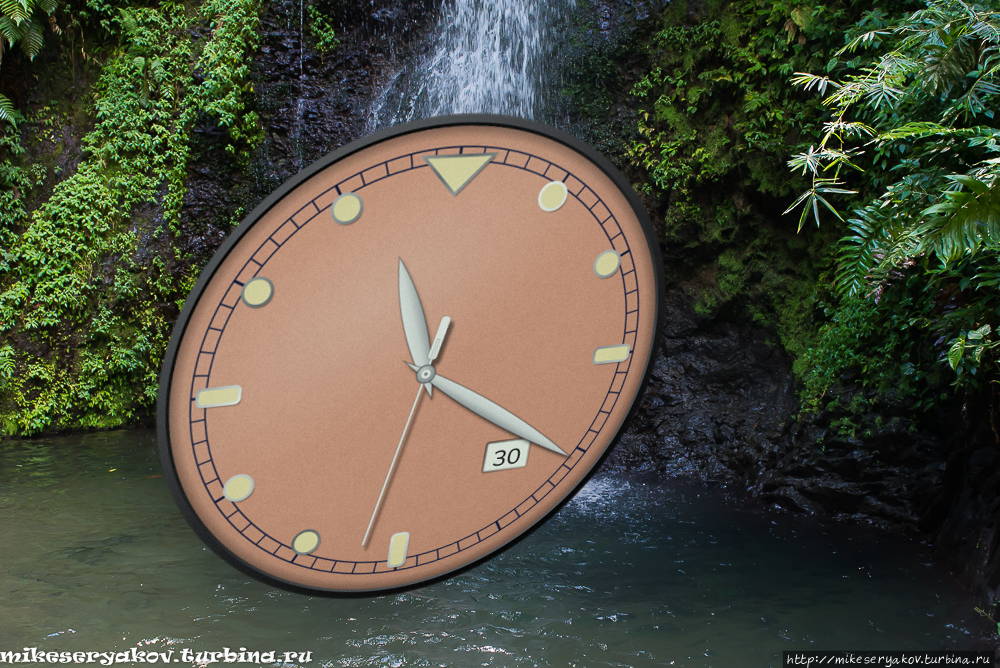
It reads 11h20m32s
